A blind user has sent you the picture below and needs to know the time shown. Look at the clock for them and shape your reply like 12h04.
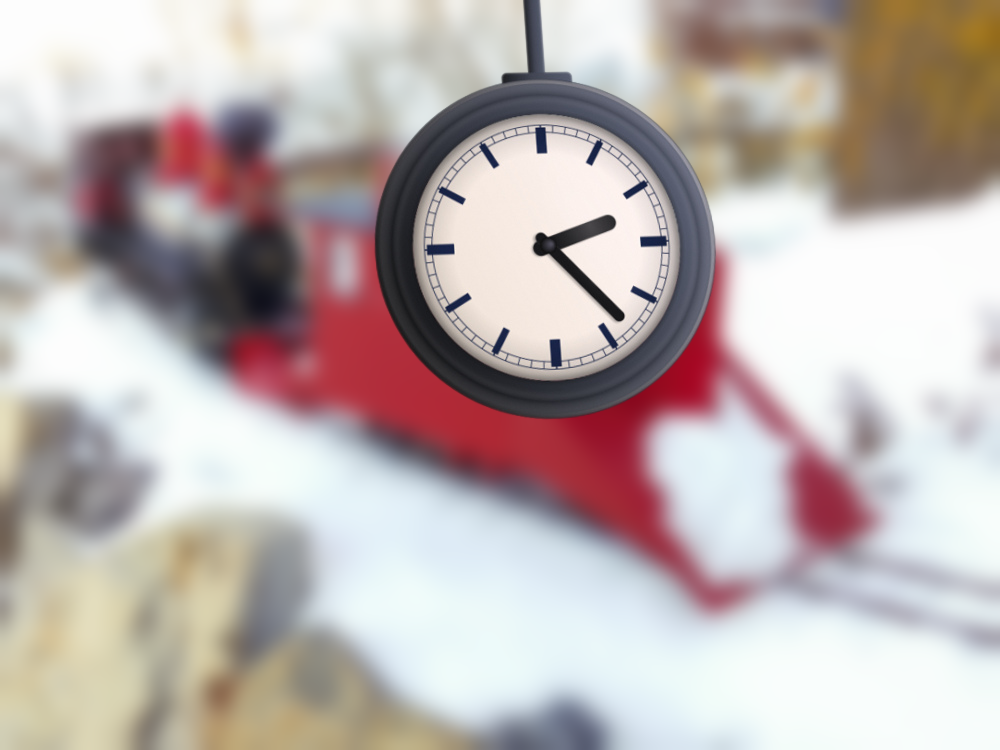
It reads 2h23
